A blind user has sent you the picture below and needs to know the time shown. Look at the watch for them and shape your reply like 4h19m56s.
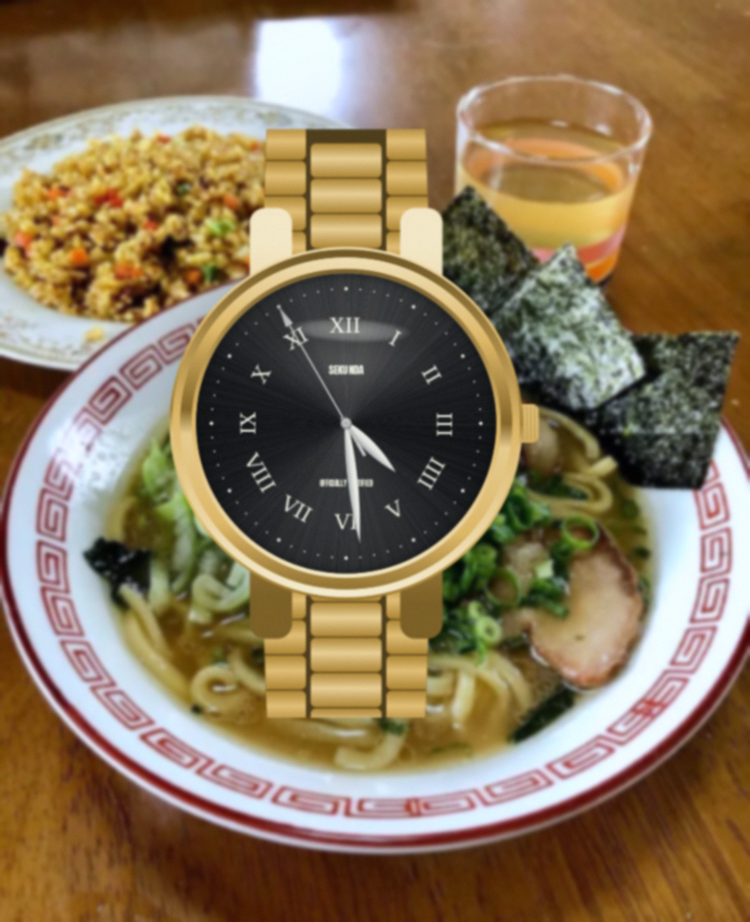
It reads 4h28m55s
